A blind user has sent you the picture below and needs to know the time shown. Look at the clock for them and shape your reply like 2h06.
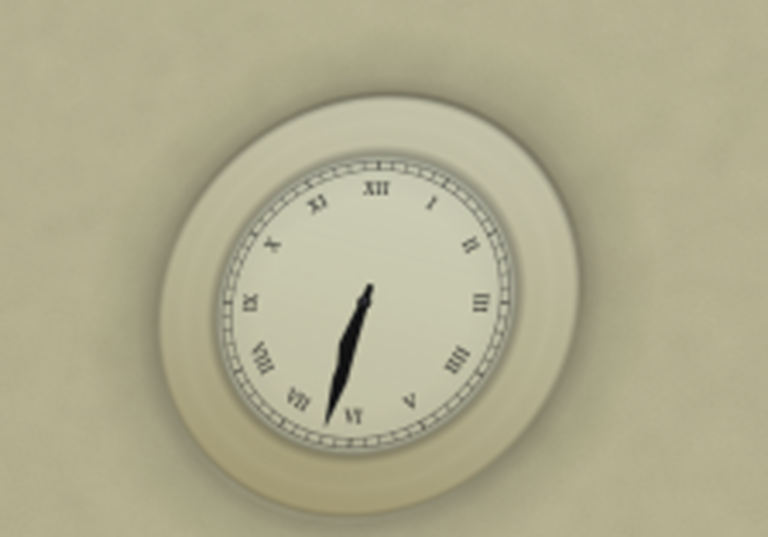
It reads 6h32
